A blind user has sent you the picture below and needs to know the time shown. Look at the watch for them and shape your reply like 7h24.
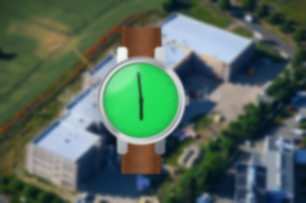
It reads 5h59
